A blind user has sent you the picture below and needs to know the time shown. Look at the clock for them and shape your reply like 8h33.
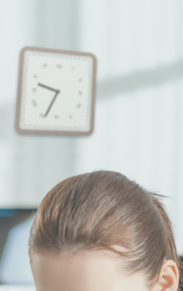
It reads 9h34
